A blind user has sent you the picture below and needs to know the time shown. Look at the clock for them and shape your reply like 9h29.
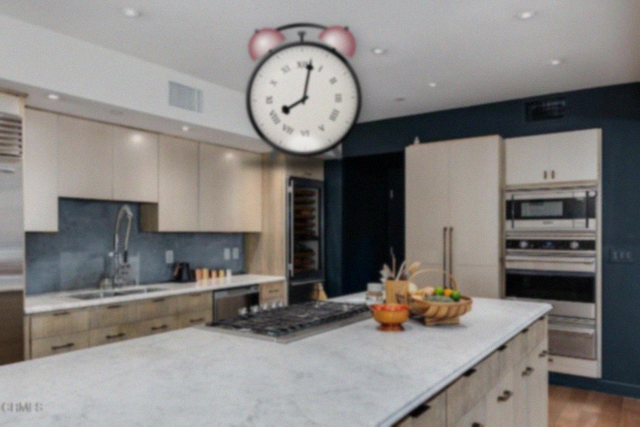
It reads 8h02
